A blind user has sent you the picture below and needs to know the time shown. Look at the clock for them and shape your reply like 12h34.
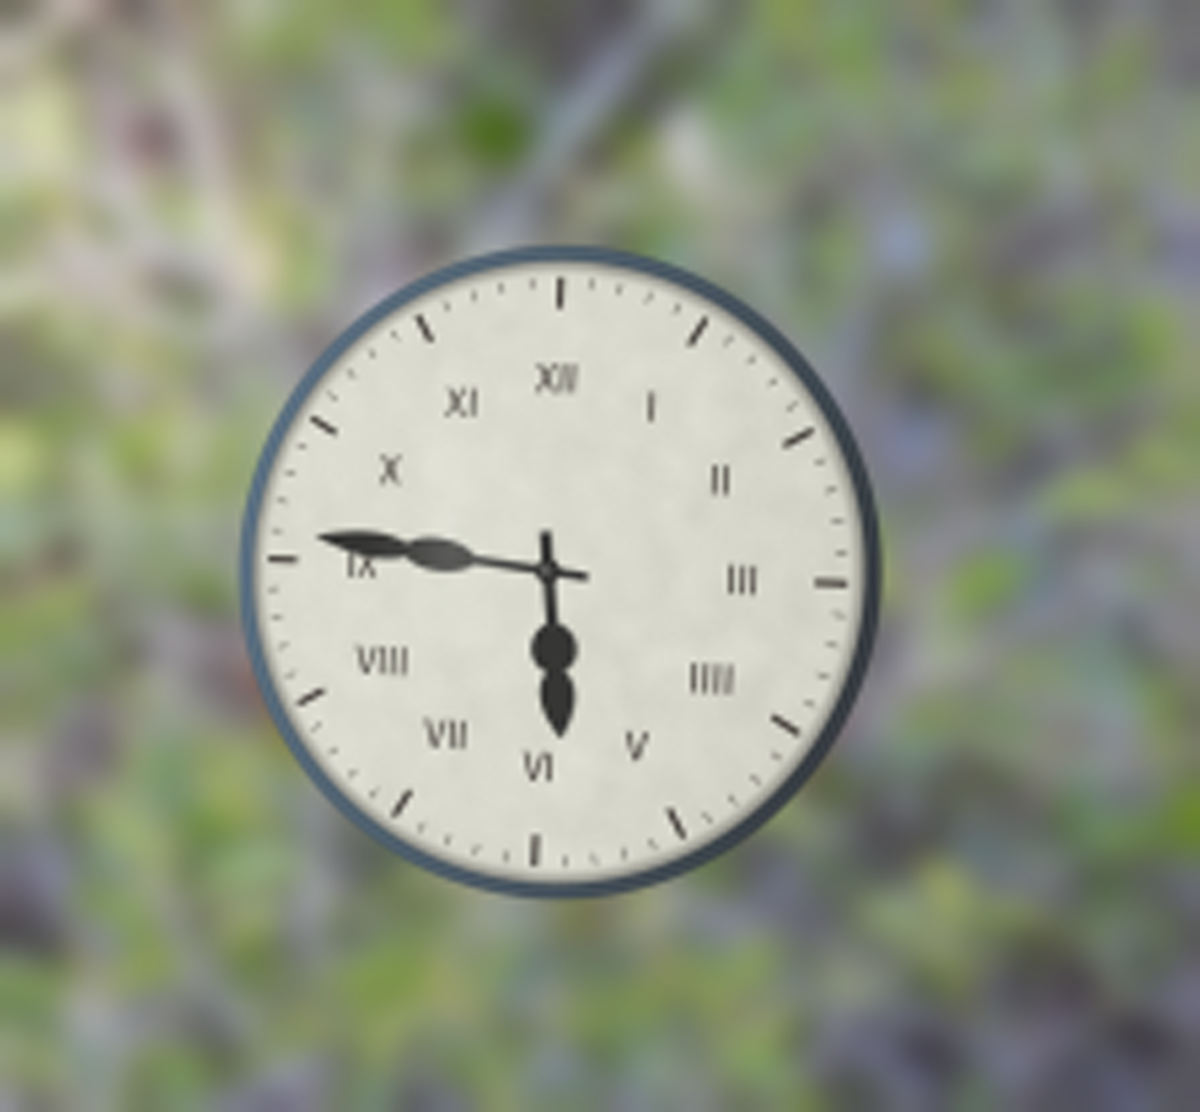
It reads 5h46
